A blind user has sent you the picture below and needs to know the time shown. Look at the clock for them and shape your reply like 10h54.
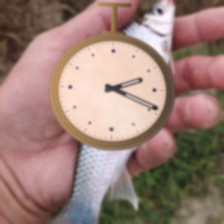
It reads 2h19
